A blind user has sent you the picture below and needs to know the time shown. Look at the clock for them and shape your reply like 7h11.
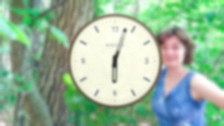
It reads 6h03
